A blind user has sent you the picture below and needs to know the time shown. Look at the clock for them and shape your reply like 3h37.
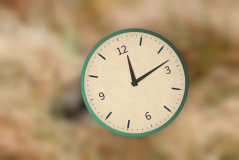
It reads 12h13
